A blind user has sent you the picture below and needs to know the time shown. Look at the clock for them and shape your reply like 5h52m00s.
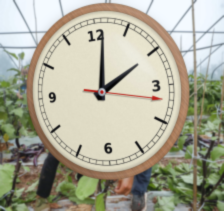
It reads 2h01m17s
